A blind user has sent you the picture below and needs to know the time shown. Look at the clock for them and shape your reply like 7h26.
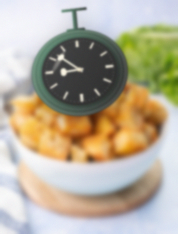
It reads 8h52
